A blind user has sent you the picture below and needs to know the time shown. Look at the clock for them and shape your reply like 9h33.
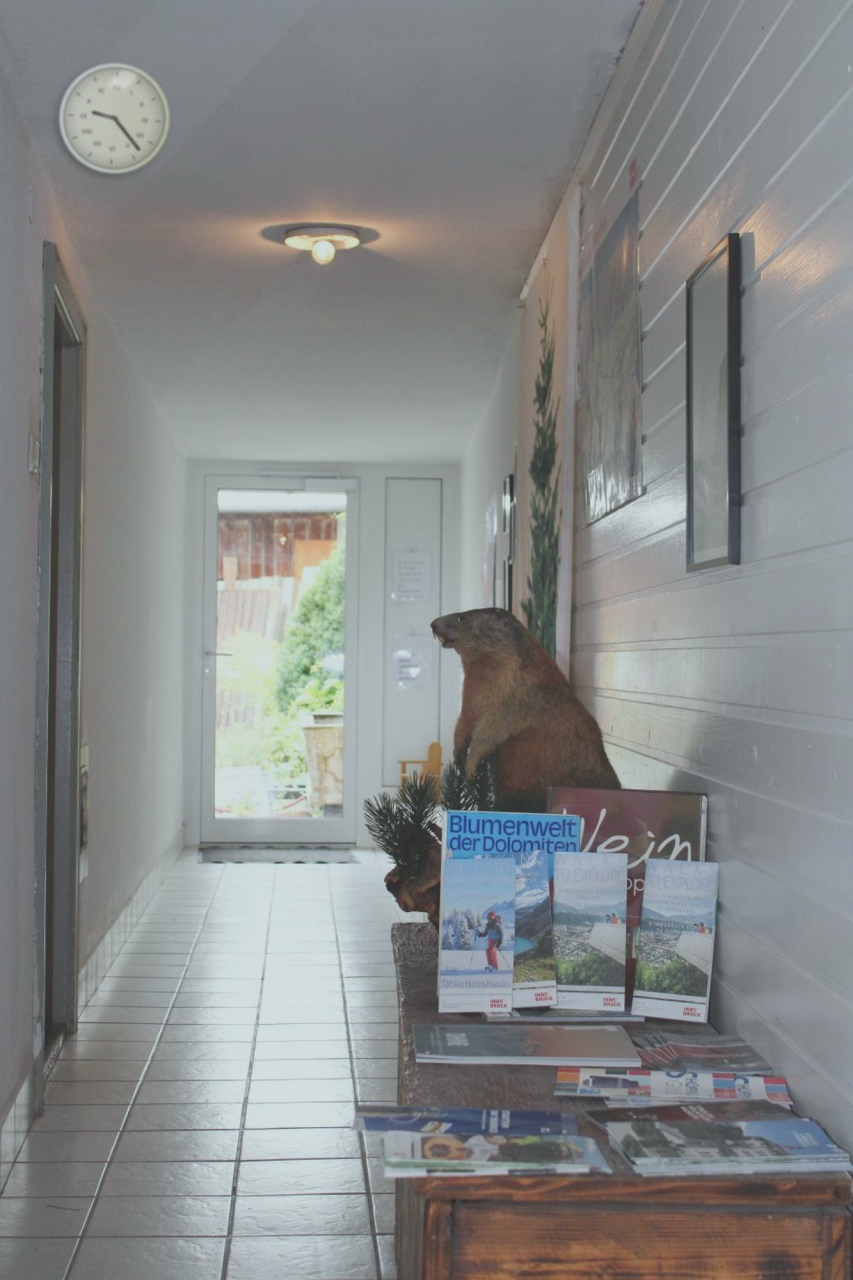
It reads 9h23
